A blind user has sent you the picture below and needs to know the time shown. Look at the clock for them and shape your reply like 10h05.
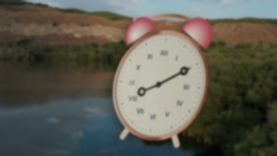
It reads 8h10
